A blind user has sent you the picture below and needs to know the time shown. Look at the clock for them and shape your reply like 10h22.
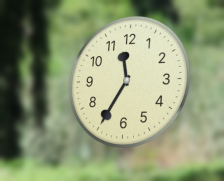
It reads 11h35
